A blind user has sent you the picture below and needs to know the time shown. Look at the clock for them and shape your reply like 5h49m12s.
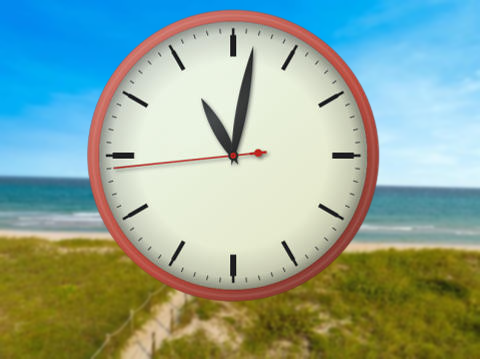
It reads 11h01m44s
